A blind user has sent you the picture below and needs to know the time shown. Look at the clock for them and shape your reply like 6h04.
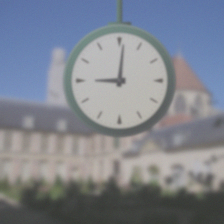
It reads 9h01
